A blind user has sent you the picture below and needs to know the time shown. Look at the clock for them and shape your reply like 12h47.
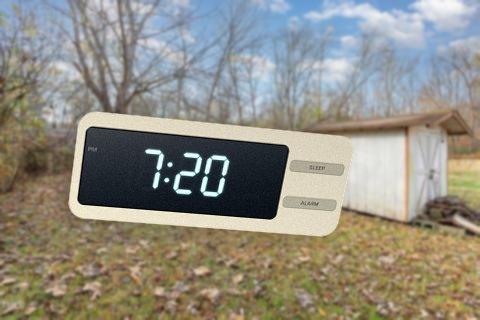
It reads 7h20
